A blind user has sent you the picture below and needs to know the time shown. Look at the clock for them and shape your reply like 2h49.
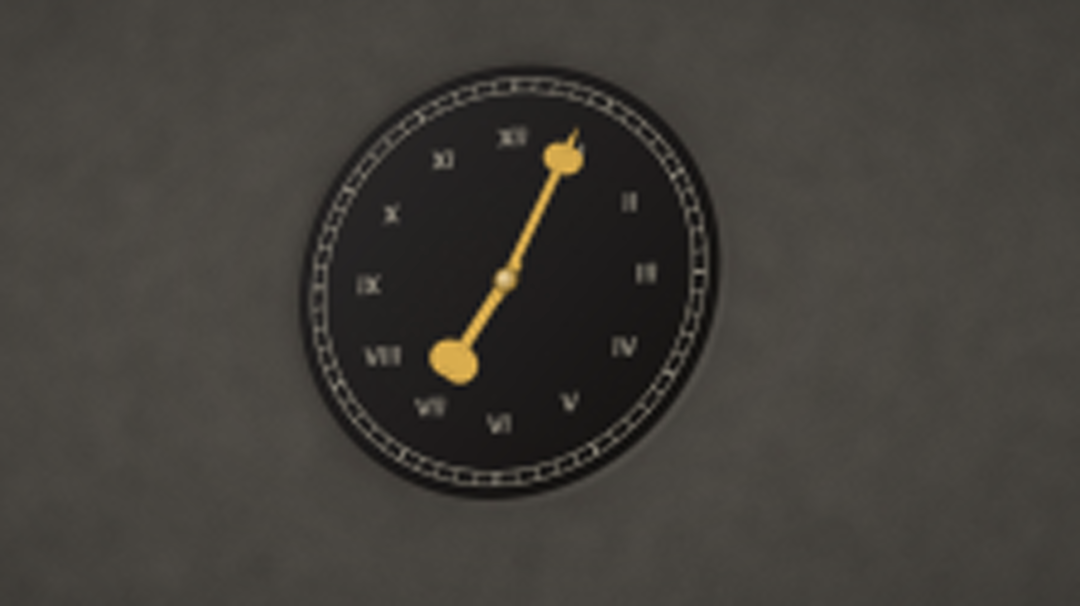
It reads 7h04
